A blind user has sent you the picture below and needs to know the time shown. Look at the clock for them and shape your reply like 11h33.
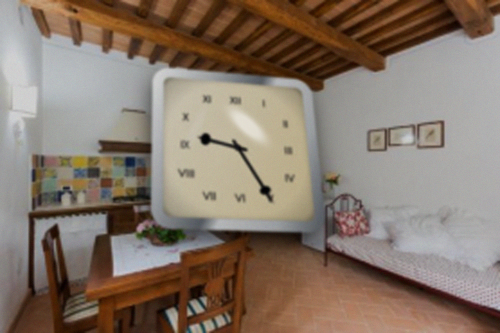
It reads 9h25
